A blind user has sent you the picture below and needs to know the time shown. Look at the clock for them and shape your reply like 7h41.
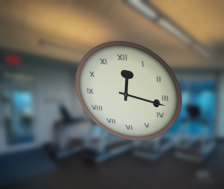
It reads 12h17
